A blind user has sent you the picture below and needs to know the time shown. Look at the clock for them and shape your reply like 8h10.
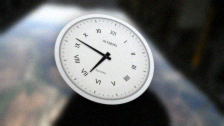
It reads 6h47
